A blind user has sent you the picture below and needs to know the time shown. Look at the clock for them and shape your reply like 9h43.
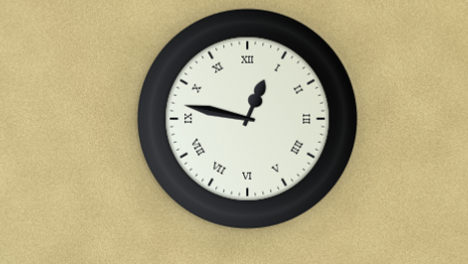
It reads 12h47
